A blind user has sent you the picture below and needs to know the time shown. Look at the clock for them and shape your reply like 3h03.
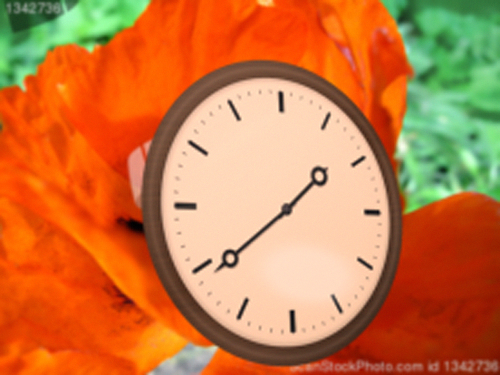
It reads 1h39
